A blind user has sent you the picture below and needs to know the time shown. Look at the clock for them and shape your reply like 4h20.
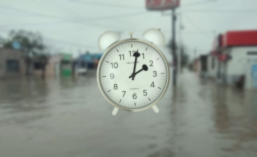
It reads 2h02
